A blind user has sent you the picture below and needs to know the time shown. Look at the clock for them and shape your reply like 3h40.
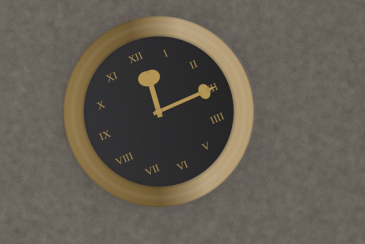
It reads 12h15
